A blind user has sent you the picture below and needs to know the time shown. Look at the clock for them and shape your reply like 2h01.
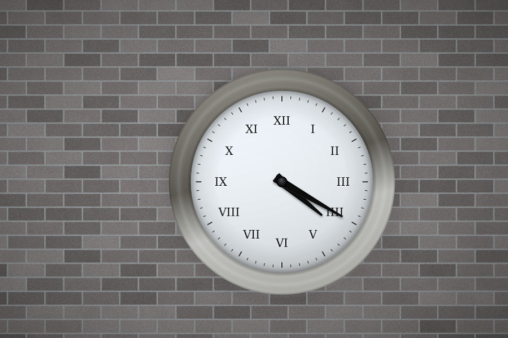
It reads 4h20
